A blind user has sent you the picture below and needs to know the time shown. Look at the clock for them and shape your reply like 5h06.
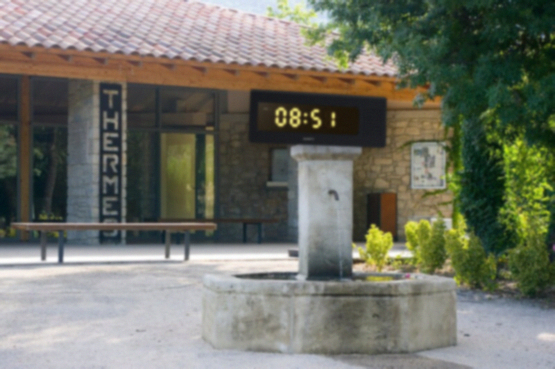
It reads 8h51
